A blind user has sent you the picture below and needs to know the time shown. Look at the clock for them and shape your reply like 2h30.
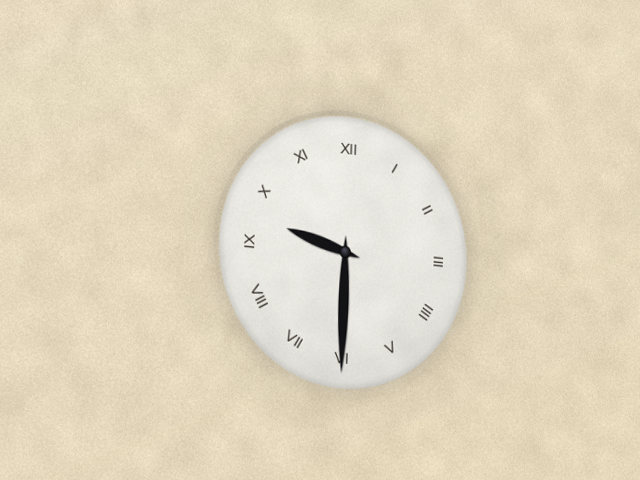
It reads 9h30
